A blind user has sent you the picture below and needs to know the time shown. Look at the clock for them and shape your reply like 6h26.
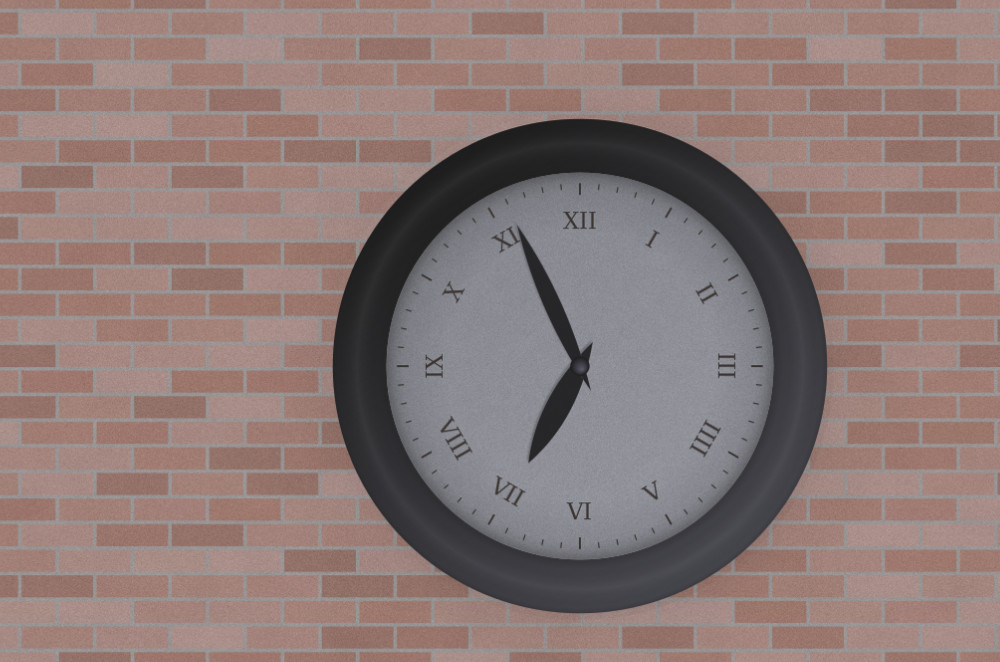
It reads 6h56
